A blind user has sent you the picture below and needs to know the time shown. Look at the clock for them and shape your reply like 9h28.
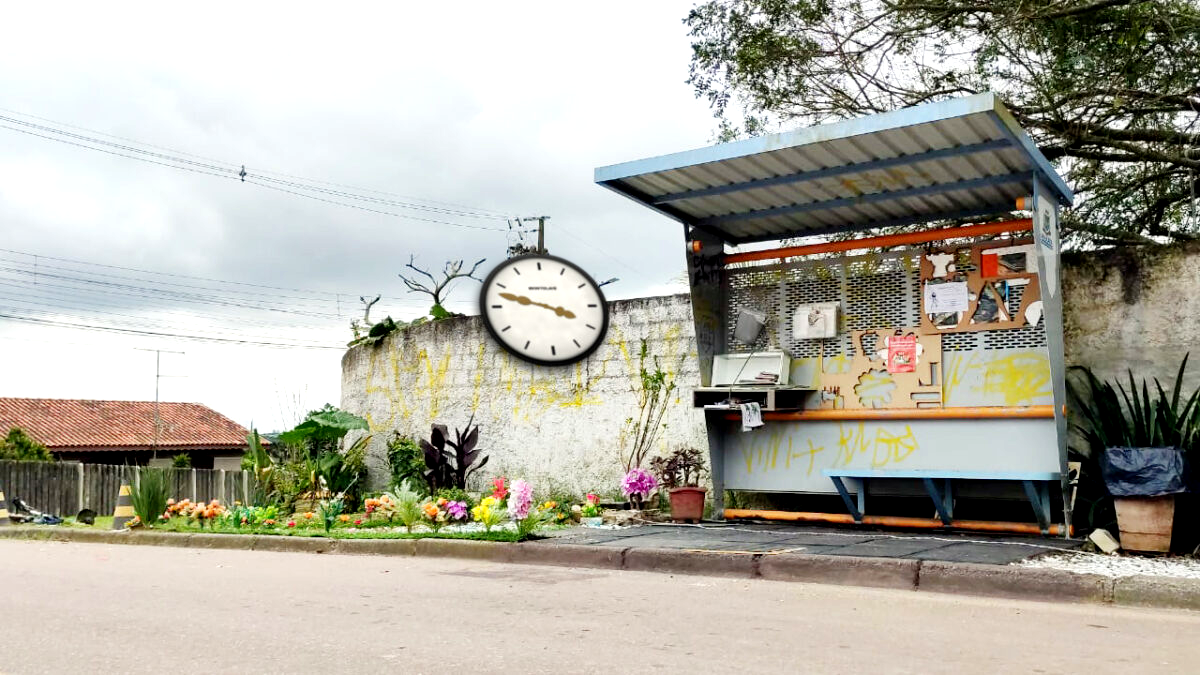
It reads 3h48
